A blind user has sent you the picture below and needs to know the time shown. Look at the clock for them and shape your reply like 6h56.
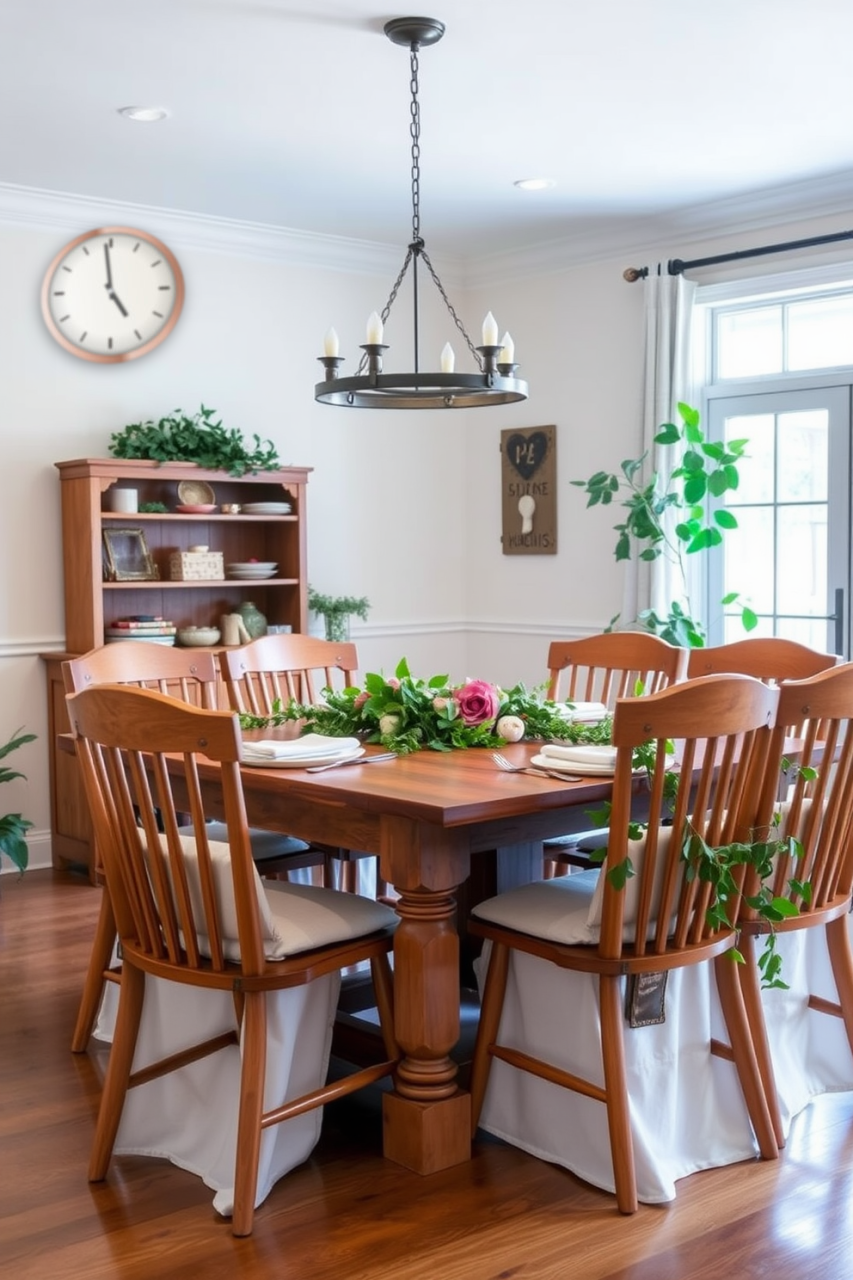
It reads 4h59
